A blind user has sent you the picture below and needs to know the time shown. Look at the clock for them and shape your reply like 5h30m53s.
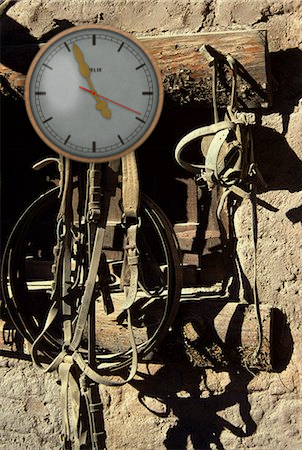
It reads 4h56m19s
